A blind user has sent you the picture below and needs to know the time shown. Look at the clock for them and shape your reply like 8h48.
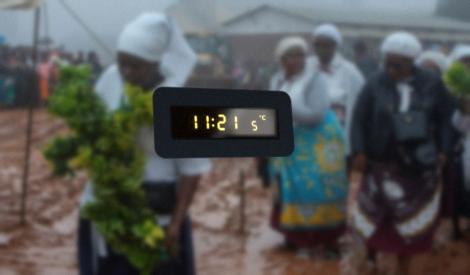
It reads 11h21
